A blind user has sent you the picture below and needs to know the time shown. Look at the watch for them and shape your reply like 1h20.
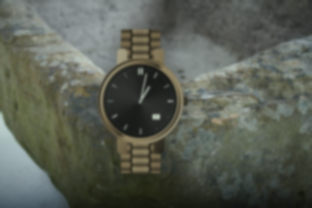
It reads 1h02
